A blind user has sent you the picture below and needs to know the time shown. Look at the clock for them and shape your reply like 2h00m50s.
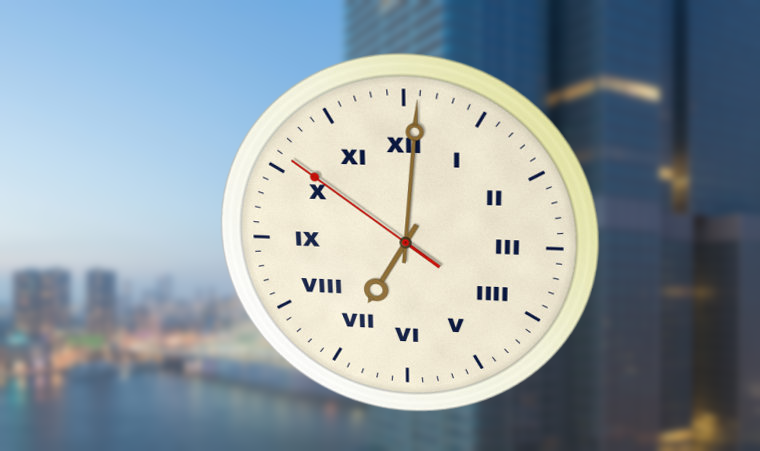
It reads 7h00m51s
